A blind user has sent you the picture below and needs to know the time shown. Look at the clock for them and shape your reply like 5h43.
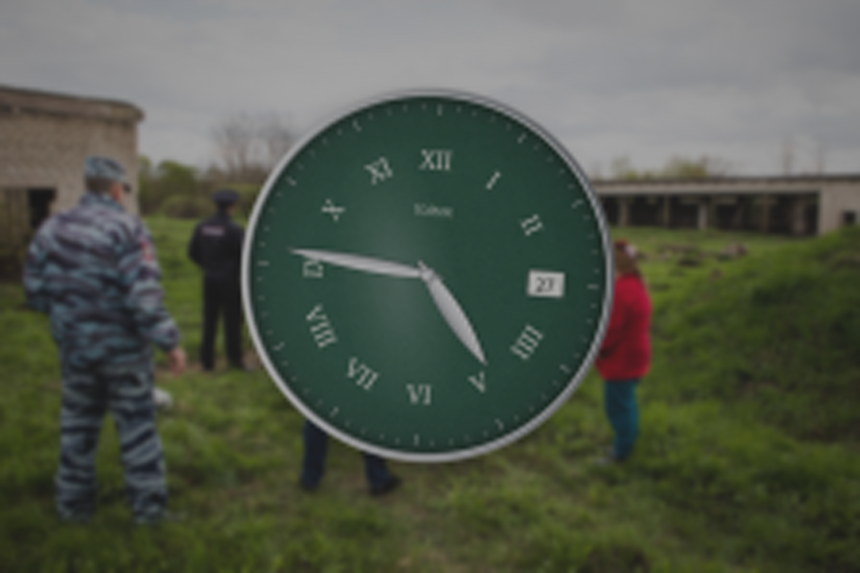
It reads 4h46
